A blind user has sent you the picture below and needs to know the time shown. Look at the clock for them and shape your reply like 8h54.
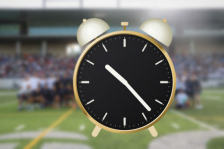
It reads 10h23
